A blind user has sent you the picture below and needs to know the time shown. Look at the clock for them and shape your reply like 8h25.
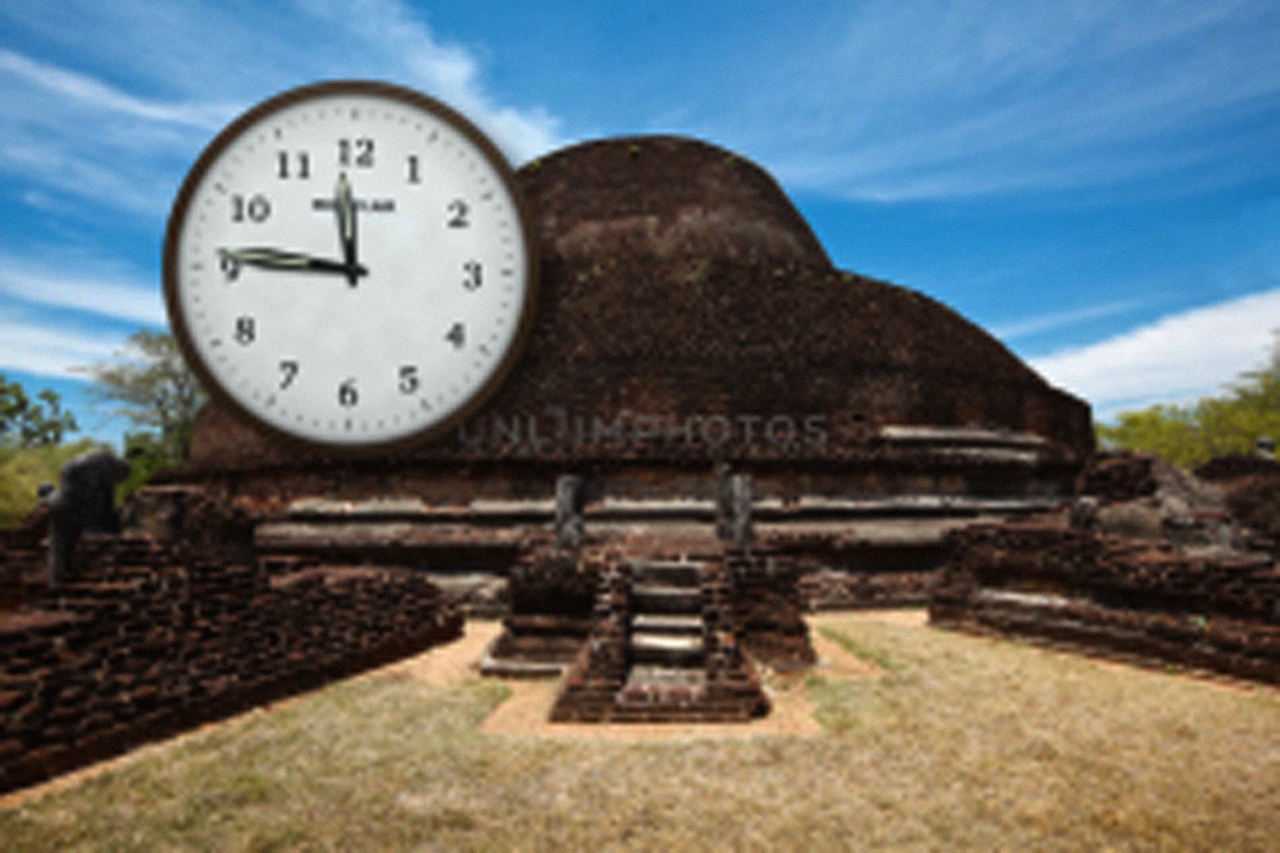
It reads 11h46
